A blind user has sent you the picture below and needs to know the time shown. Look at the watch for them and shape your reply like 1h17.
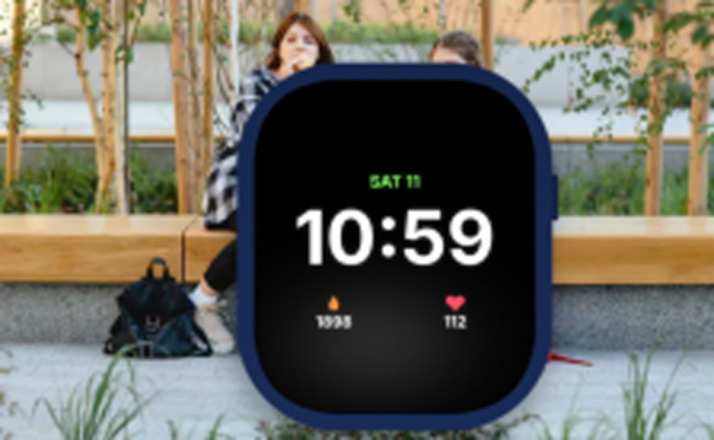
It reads 10h59
